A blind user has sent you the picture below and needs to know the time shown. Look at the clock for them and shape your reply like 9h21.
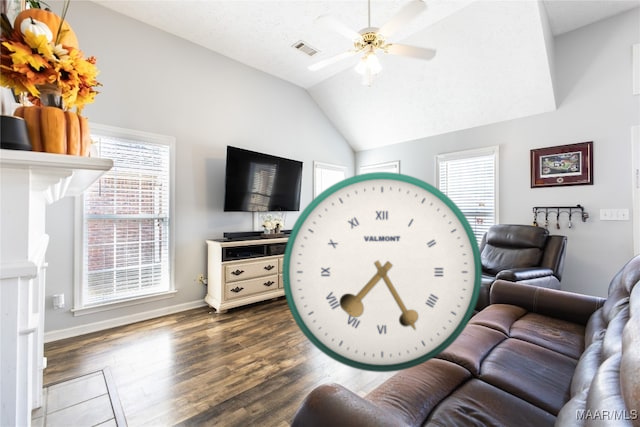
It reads 7h25
